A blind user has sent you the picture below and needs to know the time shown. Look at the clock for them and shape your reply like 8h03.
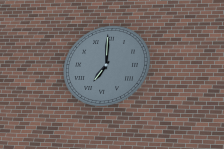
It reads 6h59
